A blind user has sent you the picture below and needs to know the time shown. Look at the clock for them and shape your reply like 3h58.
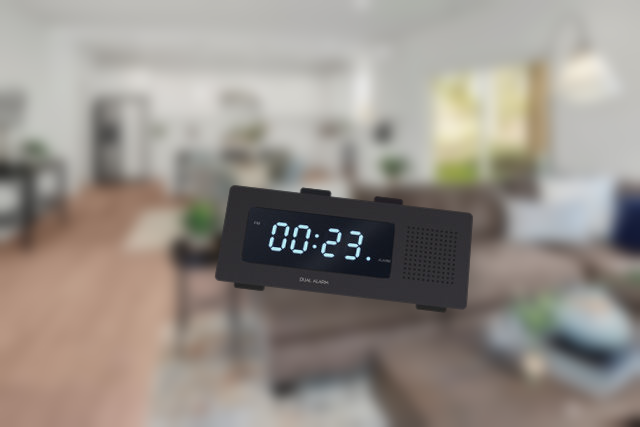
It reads 0h23
